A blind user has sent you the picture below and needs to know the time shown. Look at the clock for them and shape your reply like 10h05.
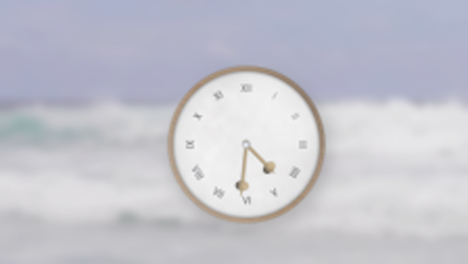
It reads 4h31
